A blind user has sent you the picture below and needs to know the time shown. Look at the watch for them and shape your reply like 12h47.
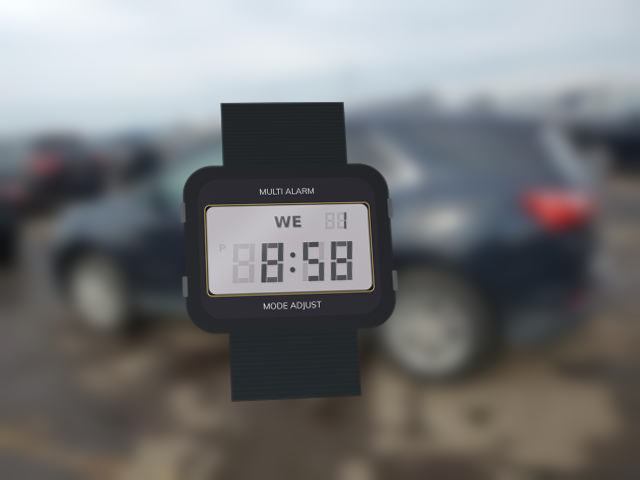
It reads 8h58
